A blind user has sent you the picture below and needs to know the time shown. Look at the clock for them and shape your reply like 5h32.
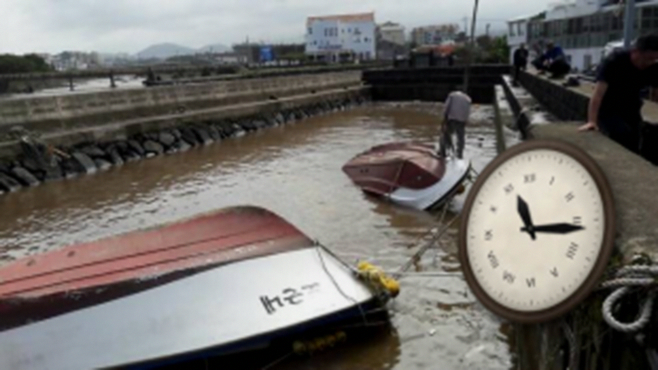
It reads 11h16
